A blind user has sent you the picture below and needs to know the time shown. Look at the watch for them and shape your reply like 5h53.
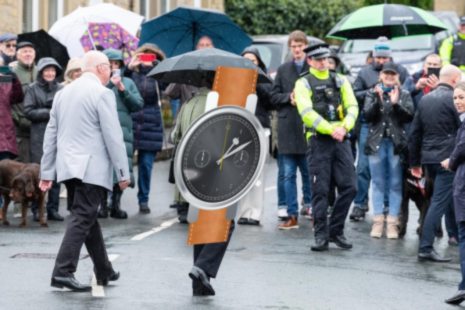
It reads 1h10
